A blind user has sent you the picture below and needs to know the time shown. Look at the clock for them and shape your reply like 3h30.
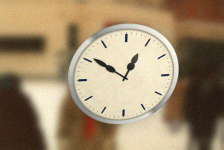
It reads 12h51
